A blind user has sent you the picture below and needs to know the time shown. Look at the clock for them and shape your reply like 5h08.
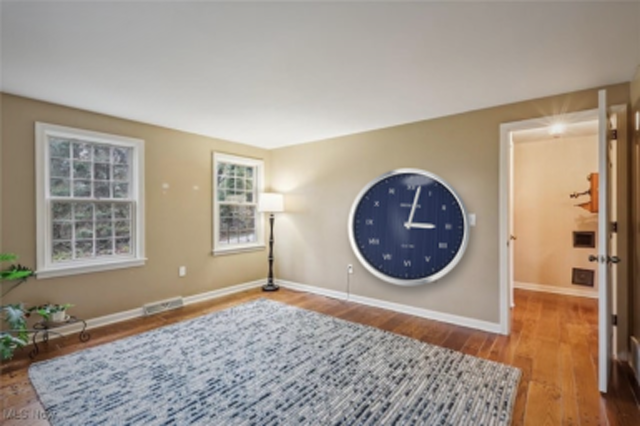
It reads 3h02
